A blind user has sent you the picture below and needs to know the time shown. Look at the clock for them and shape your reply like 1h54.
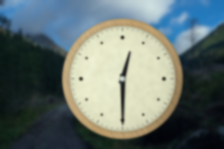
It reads 12h30
